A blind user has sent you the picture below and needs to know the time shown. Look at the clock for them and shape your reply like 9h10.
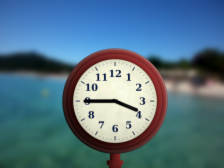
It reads 3h45
